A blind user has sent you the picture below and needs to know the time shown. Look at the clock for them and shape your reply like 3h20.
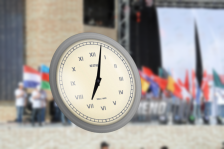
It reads 7h03
